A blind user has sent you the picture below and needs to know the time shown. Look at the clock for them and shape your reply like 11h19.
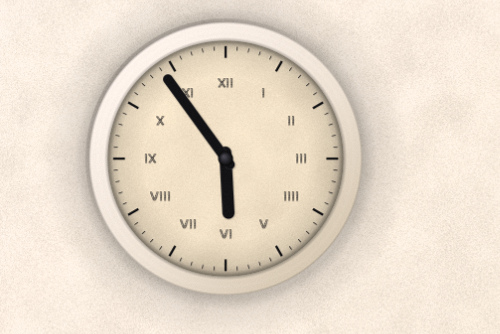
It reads 5h54
